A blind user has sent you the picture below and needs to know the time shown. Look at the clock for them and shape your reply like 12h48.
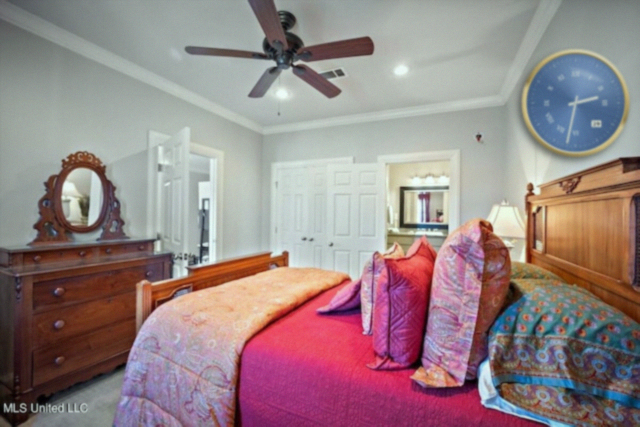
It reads 2h32
